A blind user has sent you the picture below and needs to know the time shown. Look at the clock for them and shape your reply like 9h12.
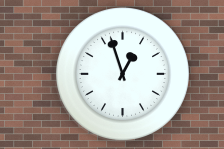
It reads 12h57
